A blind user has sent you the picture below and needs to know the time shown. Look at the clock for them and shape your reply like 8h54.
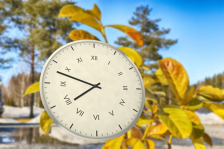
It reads 7h48
